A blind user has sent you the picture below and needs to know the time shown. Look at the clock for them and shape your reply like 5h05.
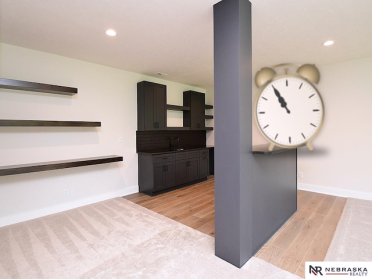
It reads 10h55
